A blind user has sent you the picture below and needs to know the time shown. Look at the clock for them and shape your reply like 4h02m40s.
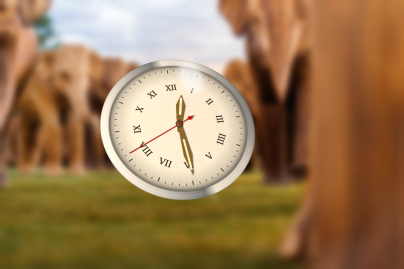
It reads 12h29m41s
